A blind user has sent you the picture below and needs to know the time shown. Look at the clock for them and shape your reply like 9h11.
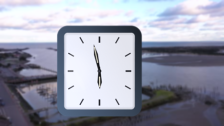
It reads 5h58
